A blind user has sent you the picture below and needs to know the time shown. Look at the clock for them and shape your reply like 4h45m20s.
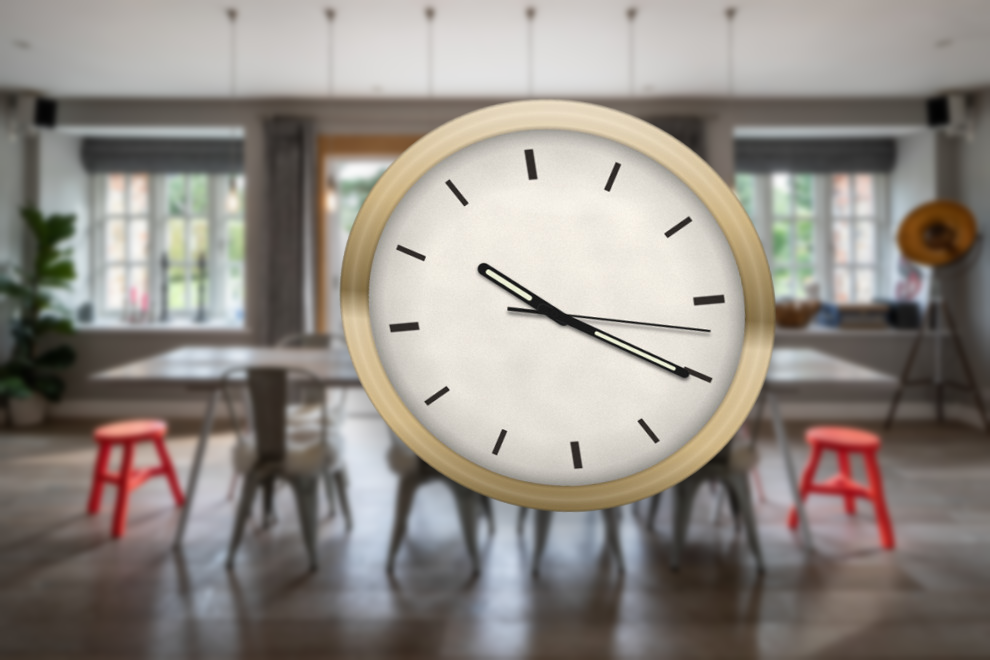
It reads 10h20m17s
